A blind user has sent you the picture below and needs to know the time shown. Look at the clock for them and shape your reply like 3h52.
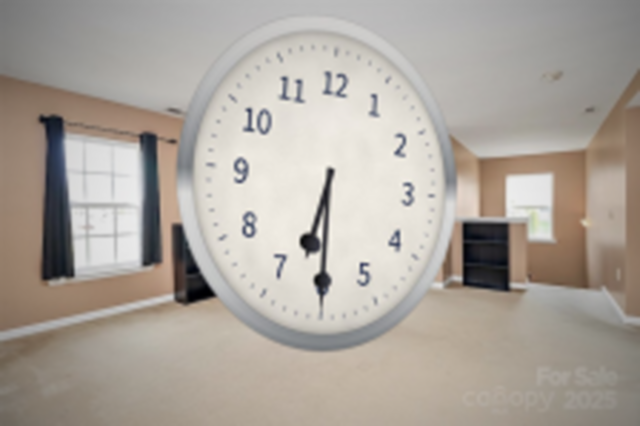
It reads 6h30
